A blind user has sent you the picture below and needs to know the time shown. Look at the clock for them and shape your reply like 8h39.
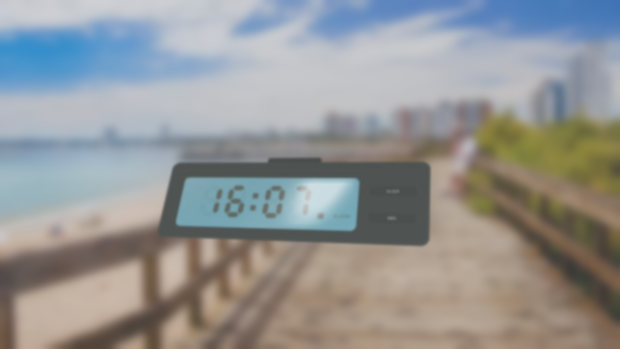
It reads 16h07
